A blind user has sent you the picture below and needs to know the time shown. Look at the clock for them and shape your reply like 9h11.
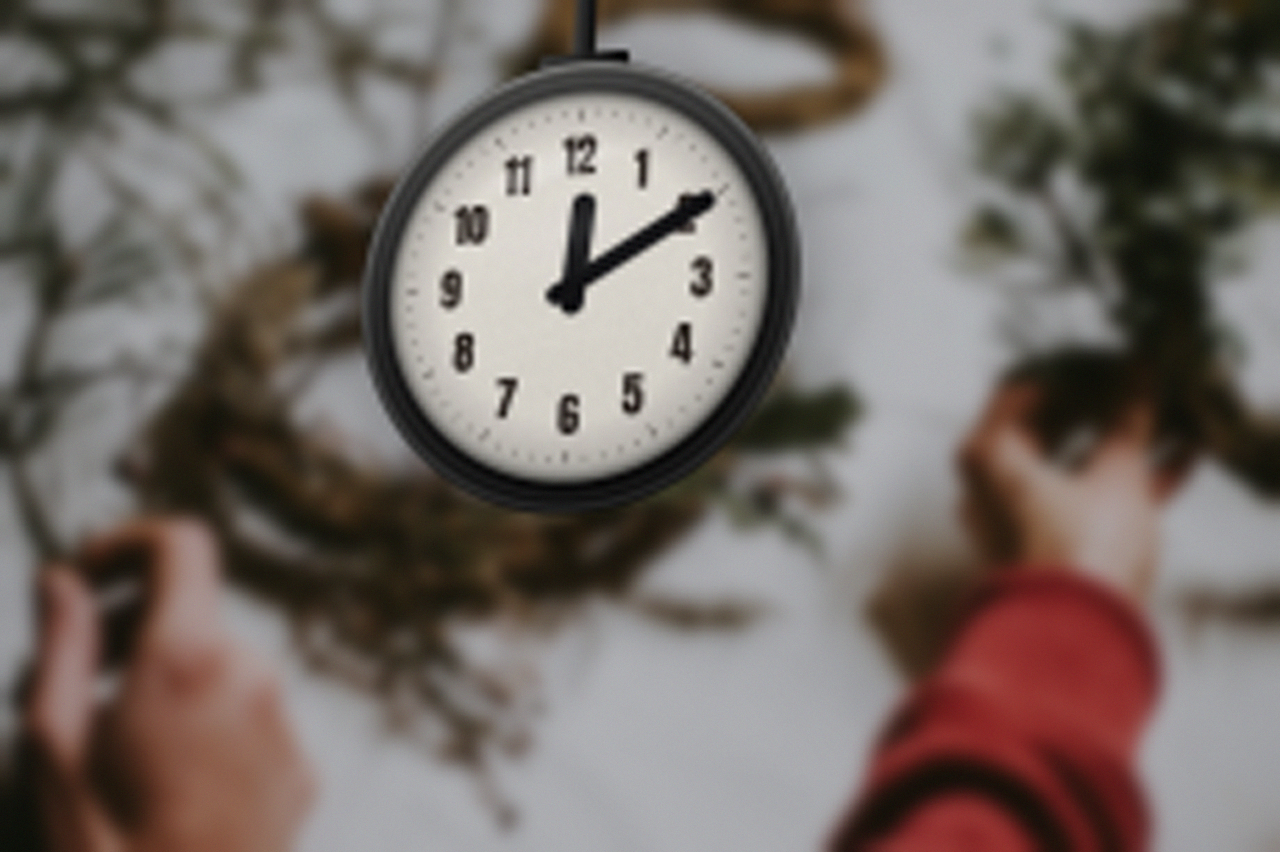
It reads 12h10
